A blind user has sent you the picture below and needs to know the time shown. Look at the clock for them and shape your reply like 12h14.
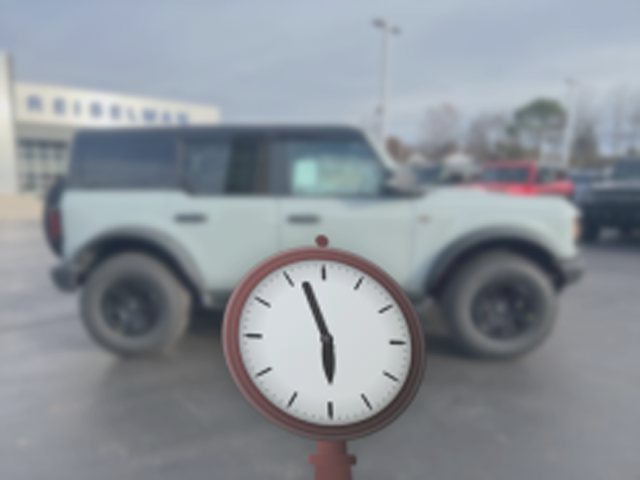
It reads 5h57
